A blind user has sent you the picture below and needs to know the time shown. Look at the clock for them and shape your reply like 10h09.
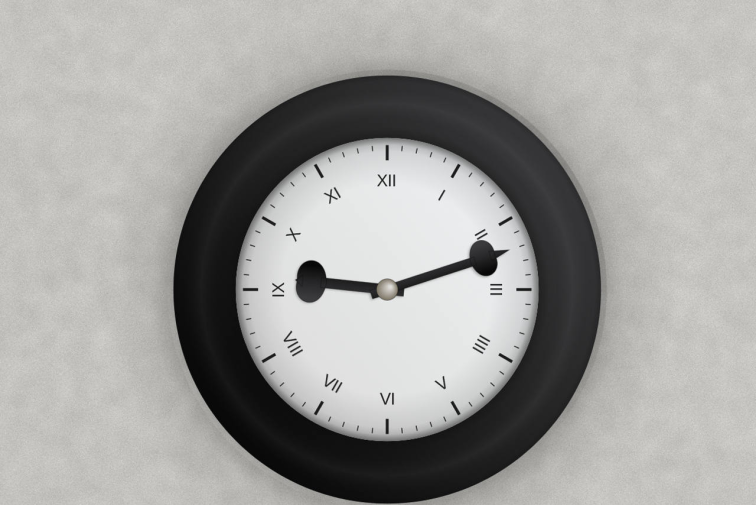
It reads 9h12
